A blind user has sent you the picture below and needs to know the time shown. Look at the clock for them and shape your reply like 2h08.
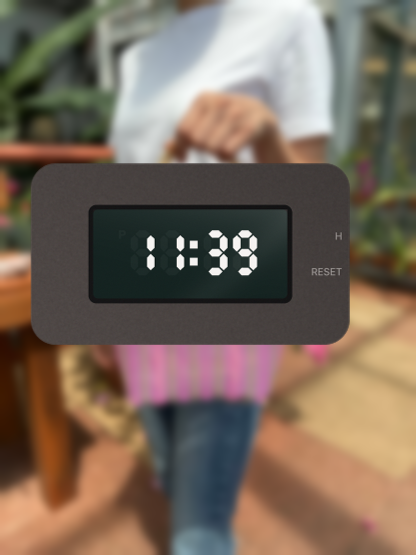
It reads 11h39
